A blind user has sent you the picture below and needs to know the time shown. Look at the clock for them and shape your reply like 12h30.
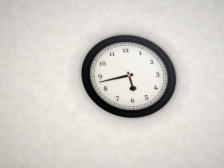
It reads 5h43
